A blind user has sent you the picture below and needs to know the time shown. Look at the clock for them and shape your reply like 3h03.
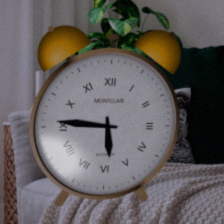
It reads 5h46
